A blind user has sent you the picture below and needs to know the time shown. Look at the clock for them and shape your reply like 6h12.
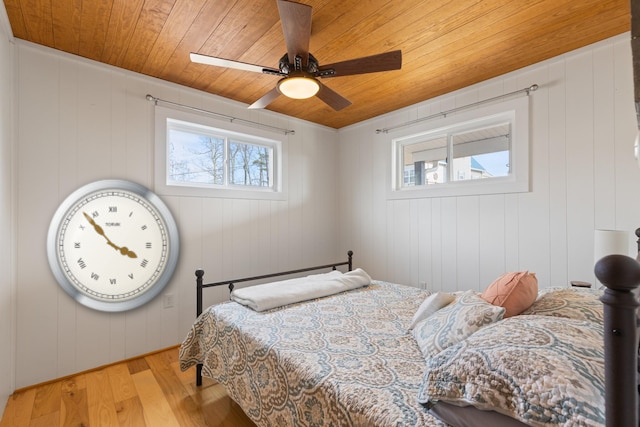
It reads 3h53
